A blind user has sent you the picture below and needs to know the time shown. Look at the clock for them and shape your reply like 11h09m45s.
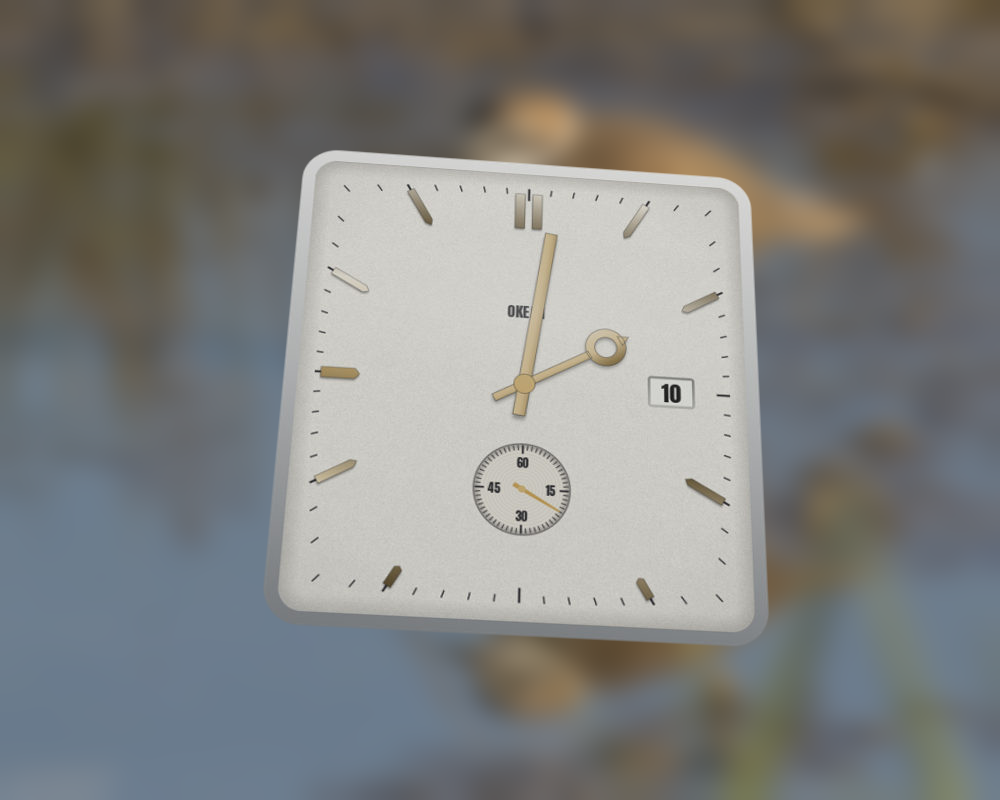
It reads 2h01m20s
